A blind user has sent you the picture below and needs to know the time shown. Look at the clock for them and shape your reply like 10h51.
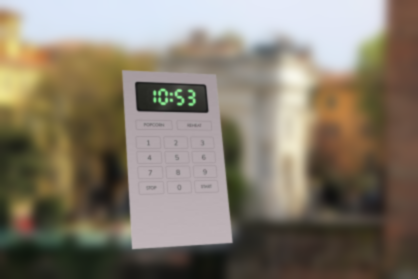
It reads 10h53
